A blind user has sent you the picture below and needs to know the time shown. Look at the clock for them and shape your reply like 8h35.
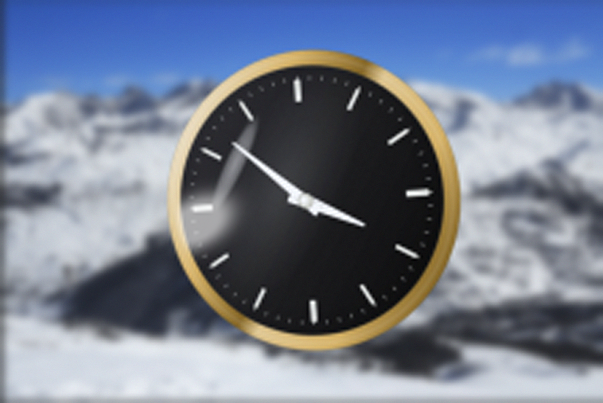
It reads 3h52
